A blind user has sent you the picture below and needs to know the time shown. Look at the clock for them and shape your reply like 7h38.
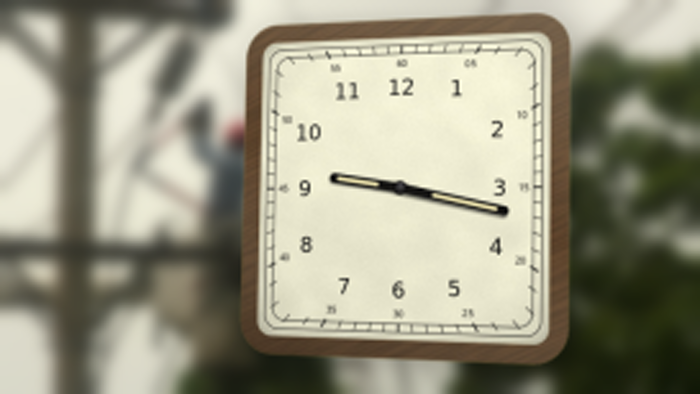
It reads 9h17
